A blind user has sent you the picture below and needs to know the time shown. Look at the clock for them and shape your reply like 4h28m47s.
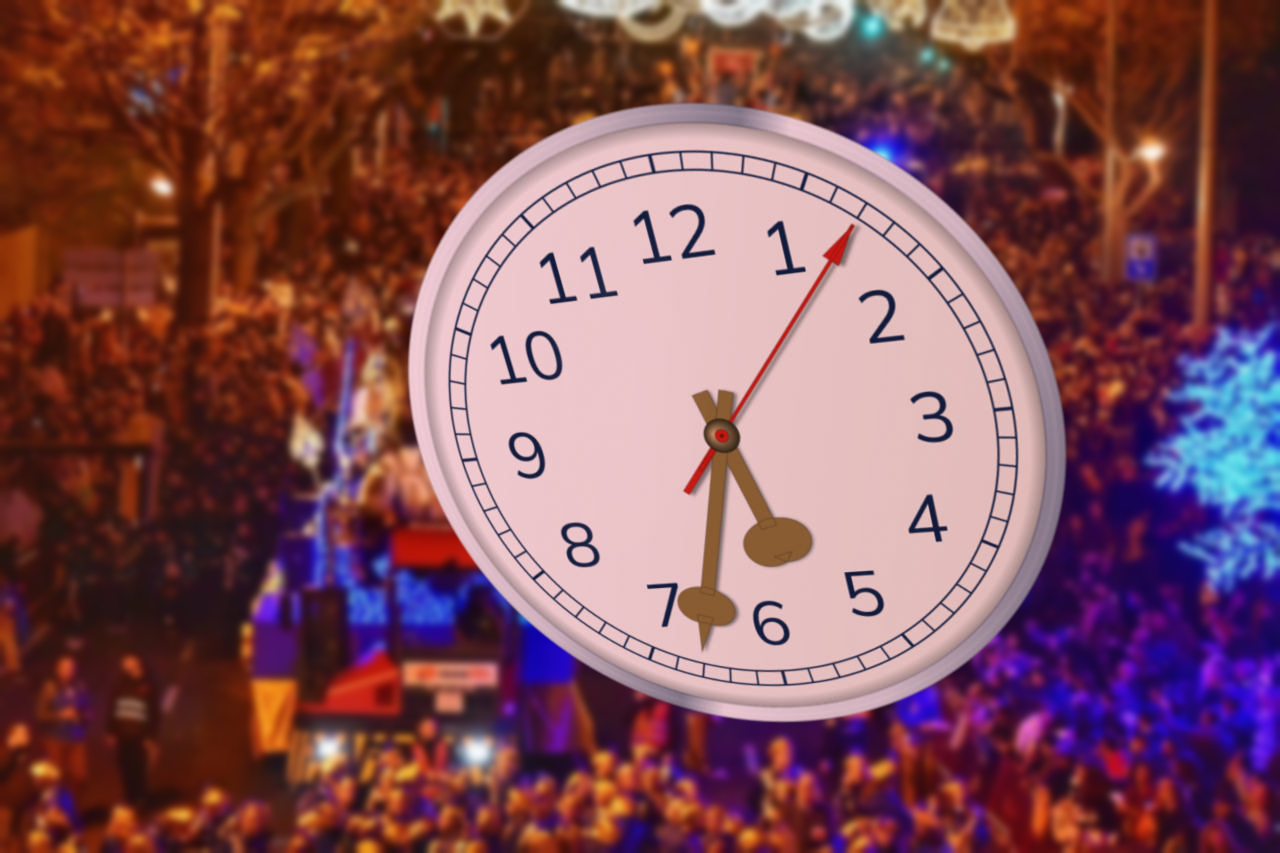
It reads 5h33m07s
